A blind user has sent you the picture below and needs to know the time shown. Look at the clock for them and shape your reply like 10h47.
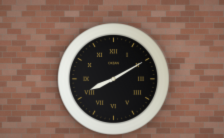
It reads 8h10
